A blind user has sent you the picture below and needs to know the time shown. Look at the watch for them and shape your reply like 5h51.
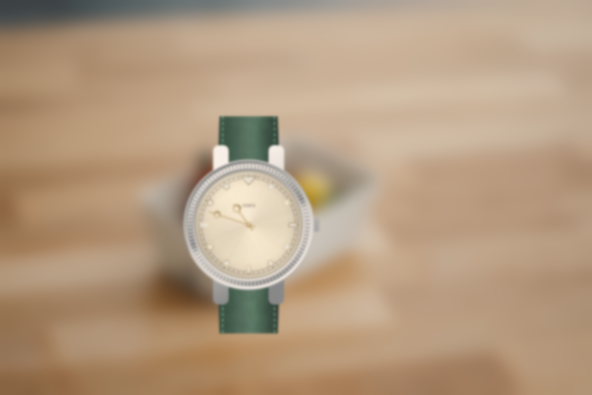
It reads 10h48
